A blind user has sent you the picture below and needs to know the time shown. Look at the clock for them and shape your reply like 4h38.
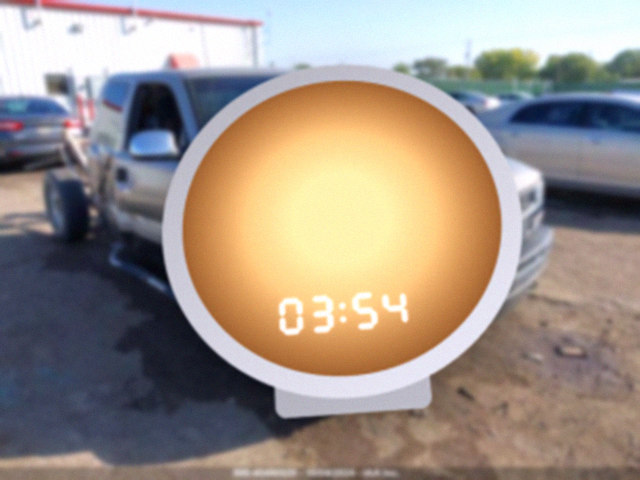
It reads 3h54
